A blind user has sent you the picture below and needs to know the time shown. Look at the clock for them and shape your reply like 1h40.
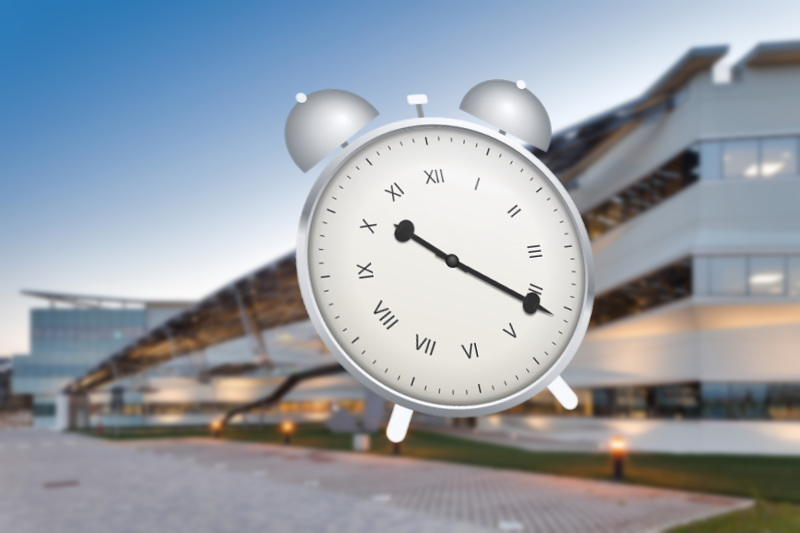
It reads 10h21
